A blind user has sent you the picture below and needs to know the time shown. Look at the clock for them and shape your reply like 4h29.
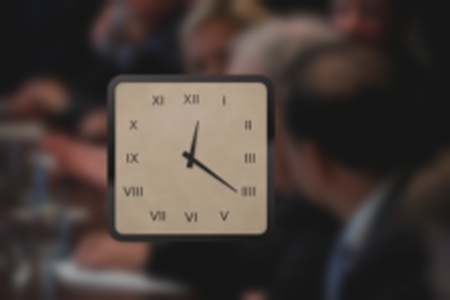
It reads 12h21
